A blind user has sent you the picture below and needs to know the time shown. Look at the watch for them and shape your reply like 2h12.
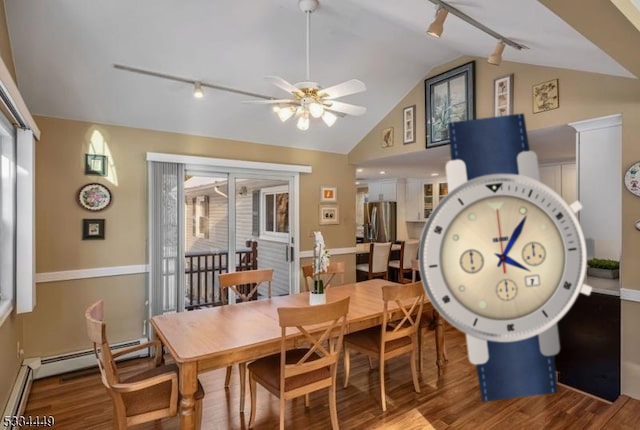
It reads 4h06
